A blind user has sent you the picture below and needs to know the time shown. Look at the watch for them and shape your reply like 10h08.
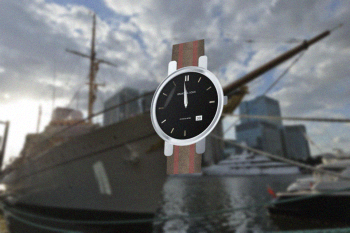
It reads 11h59
